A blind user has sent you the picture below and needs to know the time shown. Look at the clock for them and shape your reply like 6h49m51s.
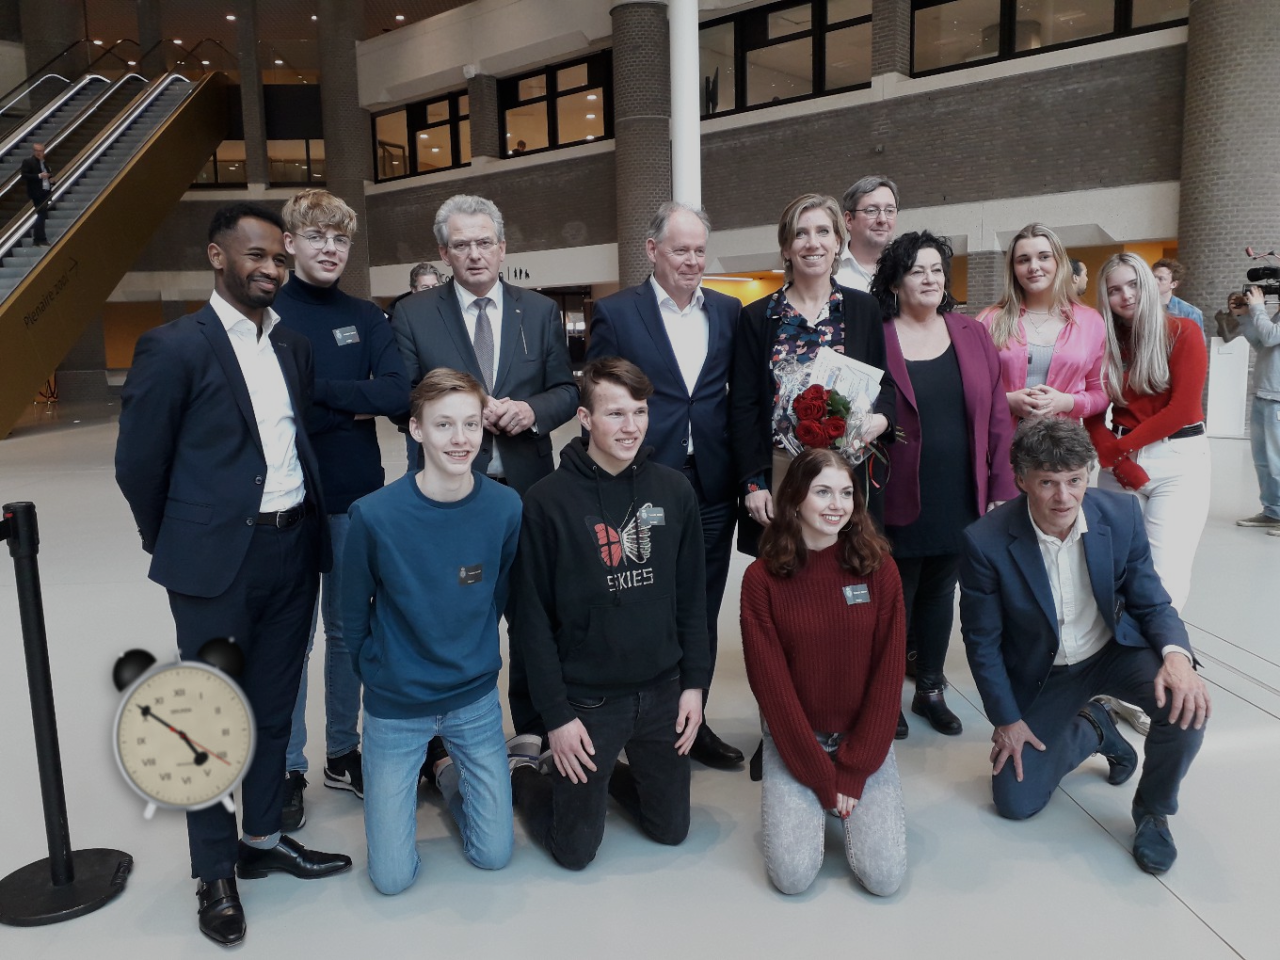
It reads 4h51m21s
